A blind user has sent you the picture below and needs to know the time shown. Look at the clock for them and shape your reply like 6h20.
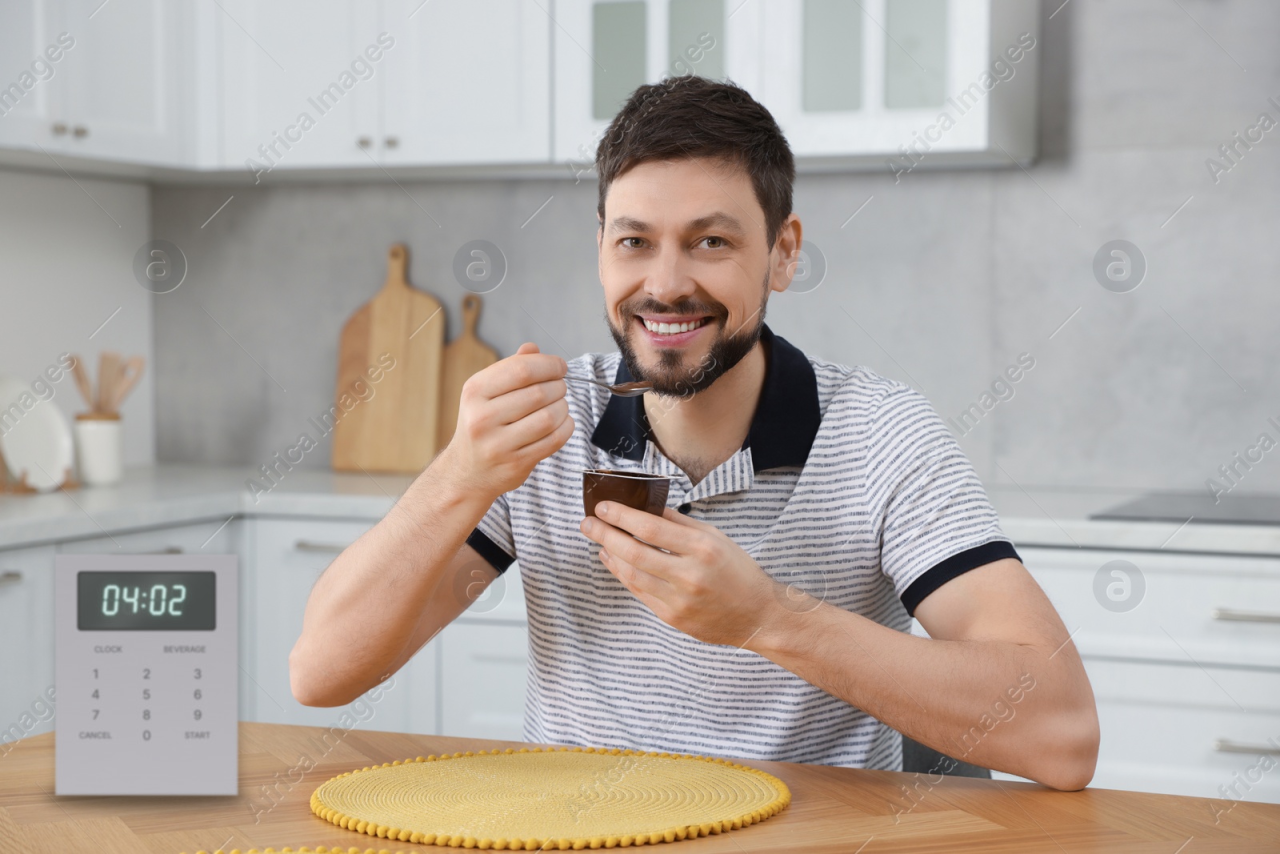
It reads 4h02
